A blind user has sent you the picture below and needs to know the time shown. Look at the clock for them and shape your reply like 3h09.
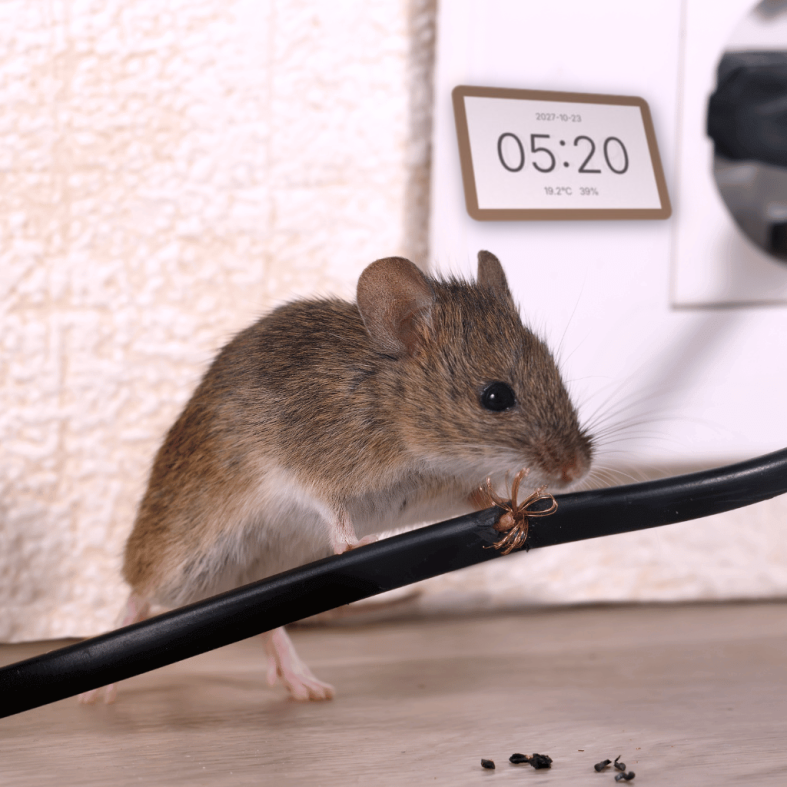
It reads 5h20
